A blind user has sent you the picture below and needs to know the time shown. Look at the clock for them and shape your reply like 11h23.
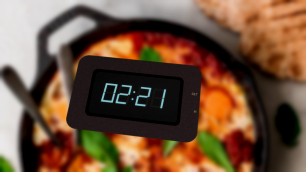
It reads 2h21
